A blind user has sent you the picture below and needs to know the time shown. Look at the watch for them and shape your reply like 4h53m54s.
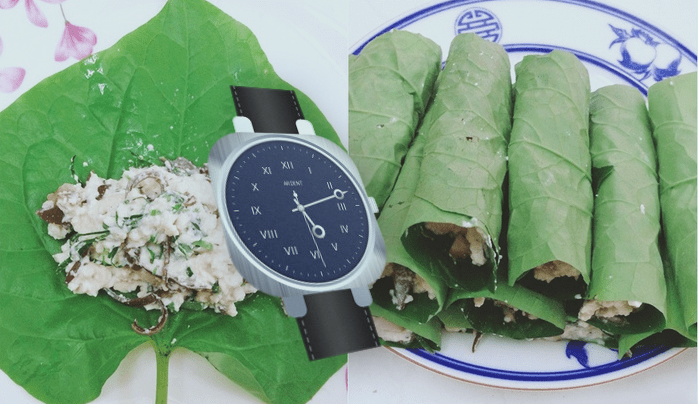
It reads 5h12m29s
